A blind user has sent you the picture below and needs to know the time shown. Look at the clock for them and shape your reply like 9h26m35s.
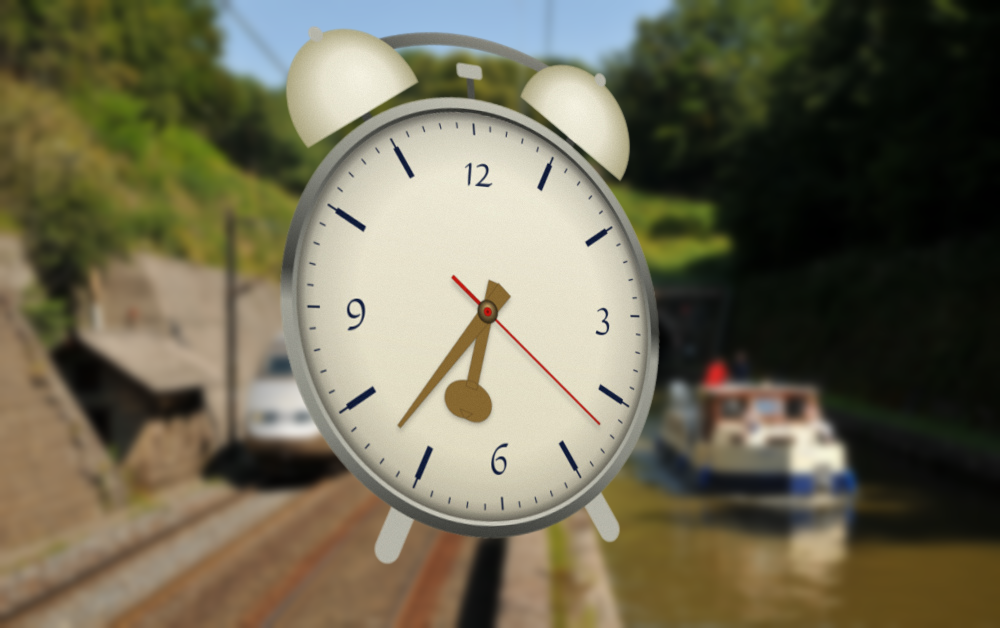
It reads 6h37m22s
